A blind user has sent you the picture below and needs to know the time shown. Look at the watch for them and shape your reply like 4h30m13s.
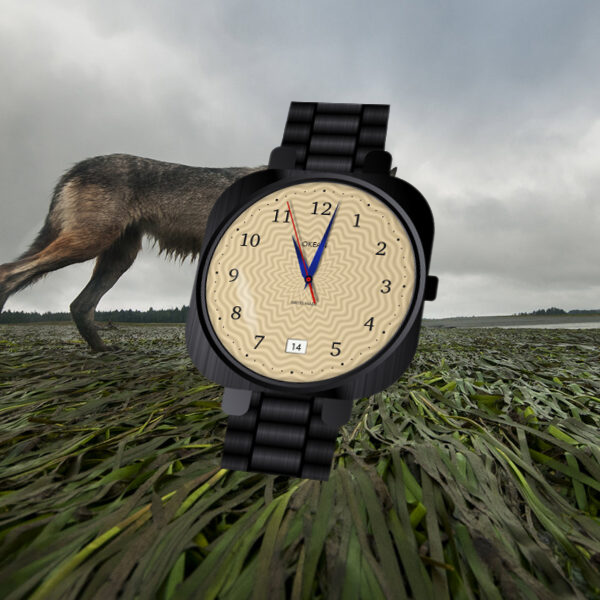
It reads 11h01m56s
